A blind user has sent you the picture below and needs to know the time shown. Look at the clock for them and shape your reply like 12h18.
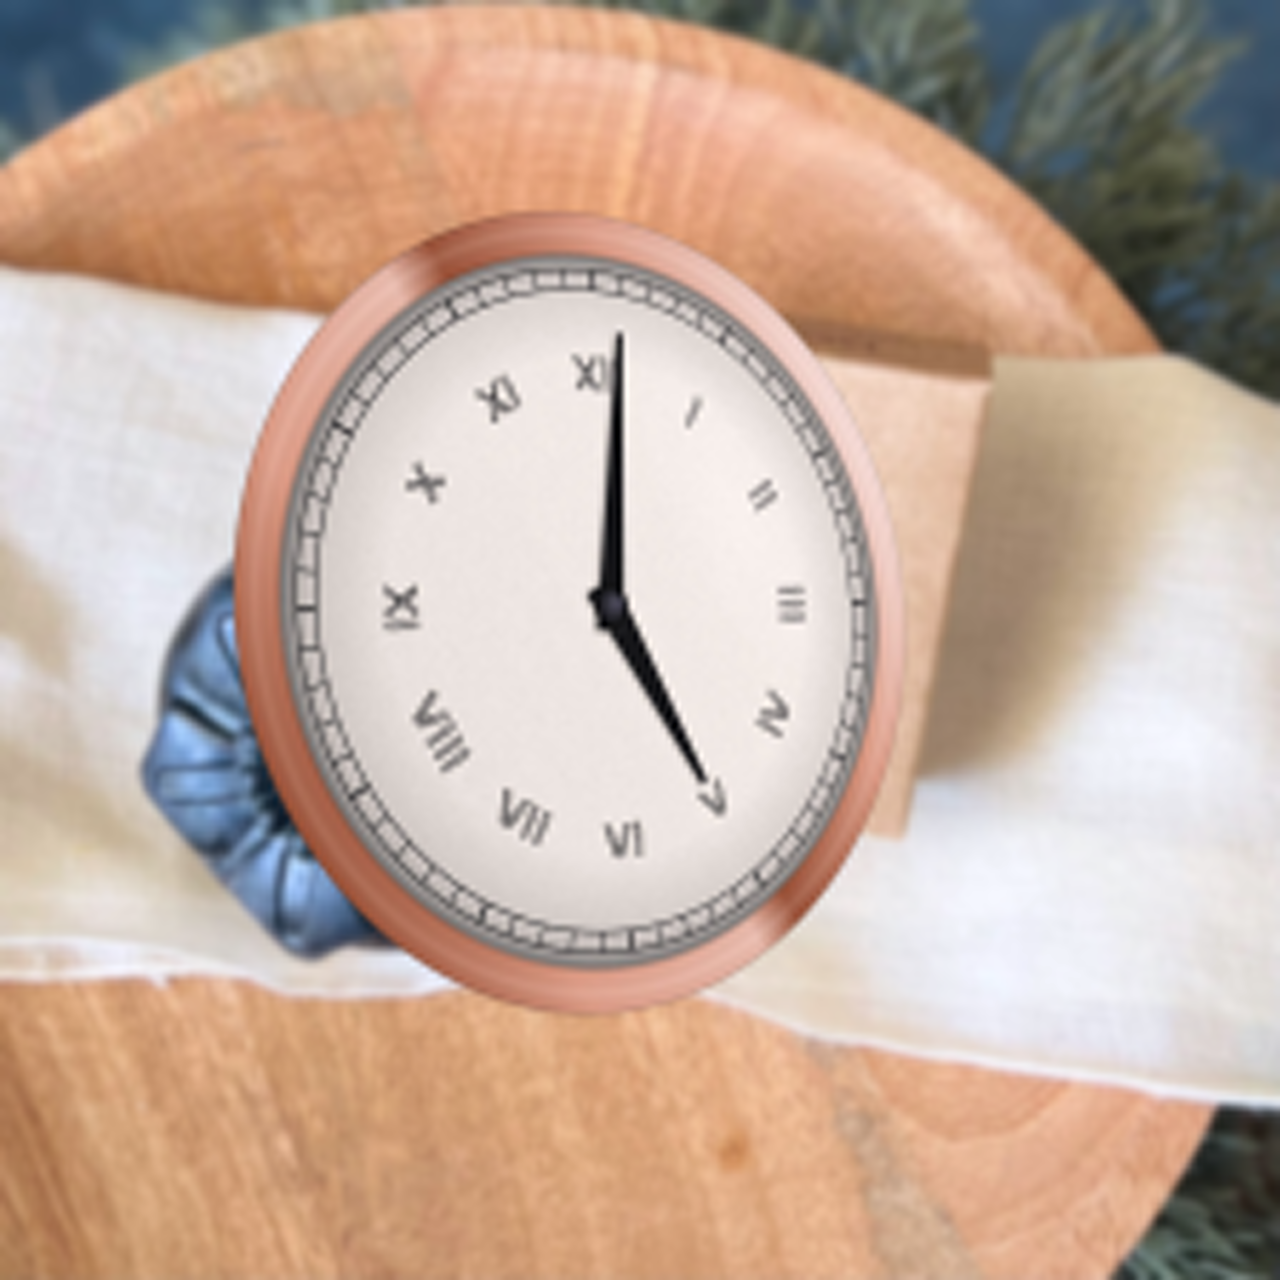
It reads 5h01
